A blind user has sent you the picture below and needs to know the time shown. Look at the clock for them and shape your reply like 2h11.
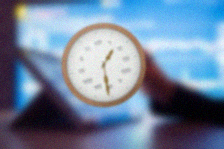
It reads 1h31
